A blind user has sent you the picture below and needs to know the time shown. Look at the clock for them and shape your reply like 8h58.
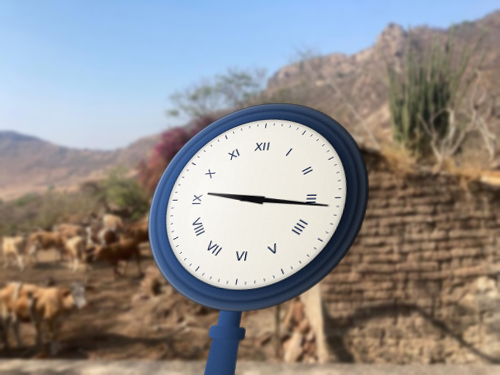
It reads 9h16
